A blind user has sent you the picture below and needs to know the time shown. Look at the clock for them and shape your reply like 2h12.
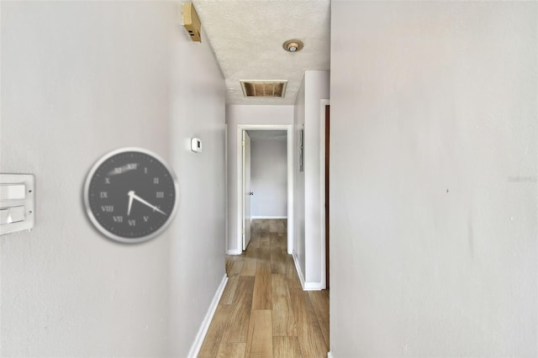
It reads 6h20
